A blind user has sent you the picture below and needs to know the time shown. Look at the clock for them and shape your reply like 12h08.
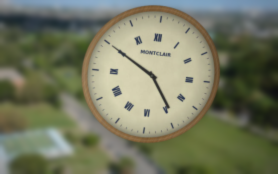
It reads 4h50
